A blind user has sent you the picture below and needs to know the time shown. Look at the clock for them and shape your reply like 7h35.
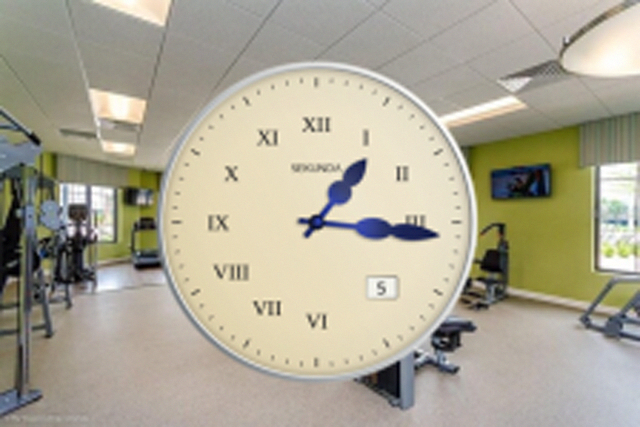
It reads 1h16
